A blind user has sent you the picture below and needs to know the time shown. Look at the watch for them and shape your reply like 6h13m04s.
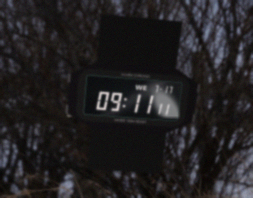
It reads 9h11m11s
